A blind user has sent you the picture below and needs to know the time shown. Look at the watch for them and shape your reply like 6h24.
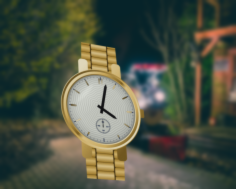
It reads 4h02
